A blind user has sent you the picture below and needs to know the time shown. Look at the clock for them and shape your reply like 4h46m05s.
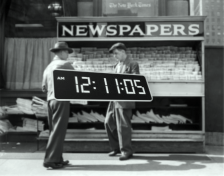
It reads 12h11m05s
